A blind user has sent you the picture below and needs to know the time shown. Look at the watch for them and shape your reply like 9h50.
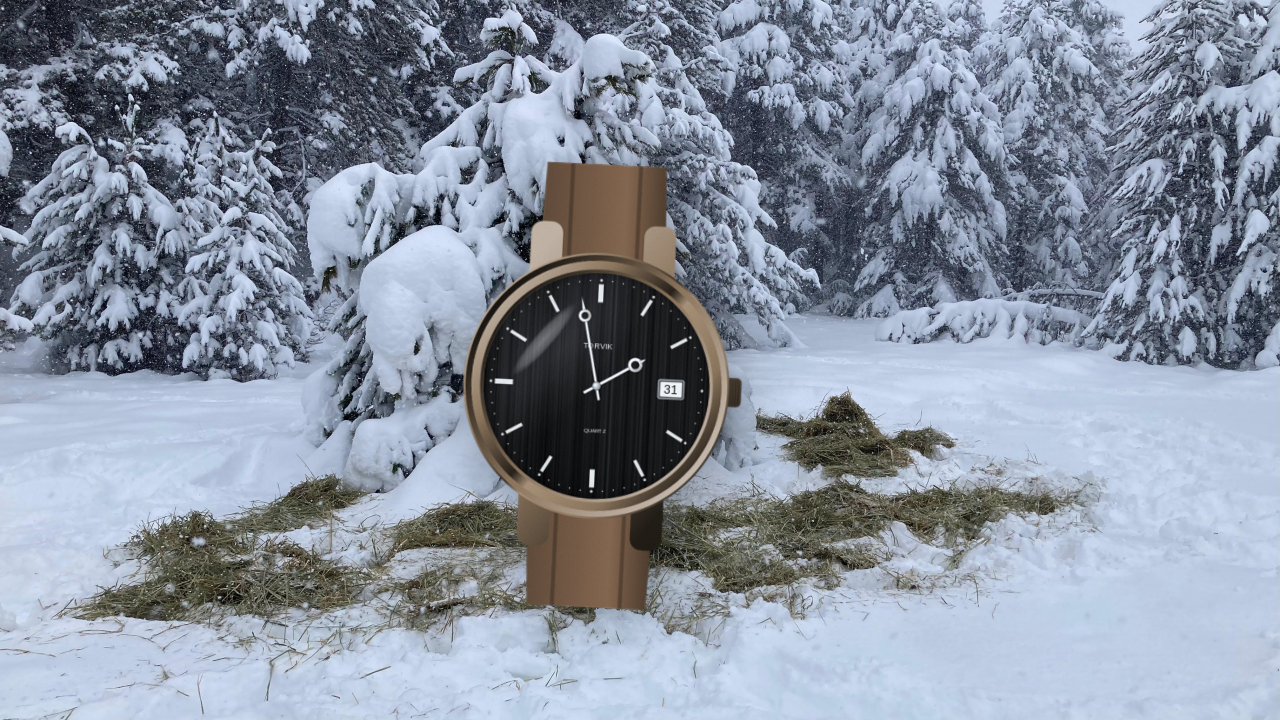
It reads 1h58
